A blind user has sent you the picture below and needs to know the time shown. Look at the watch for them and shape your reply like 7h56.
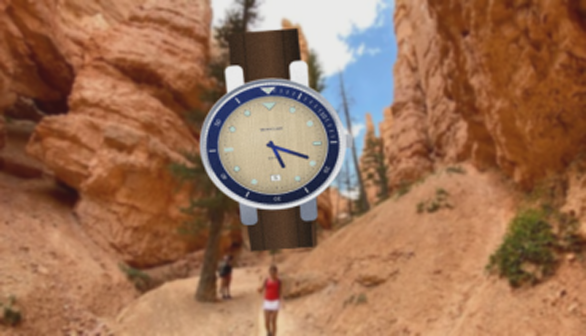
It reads 5h19
